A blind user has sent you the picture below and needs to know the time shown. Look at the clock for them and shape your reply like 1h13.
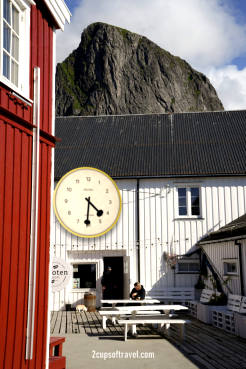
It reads 4h31
